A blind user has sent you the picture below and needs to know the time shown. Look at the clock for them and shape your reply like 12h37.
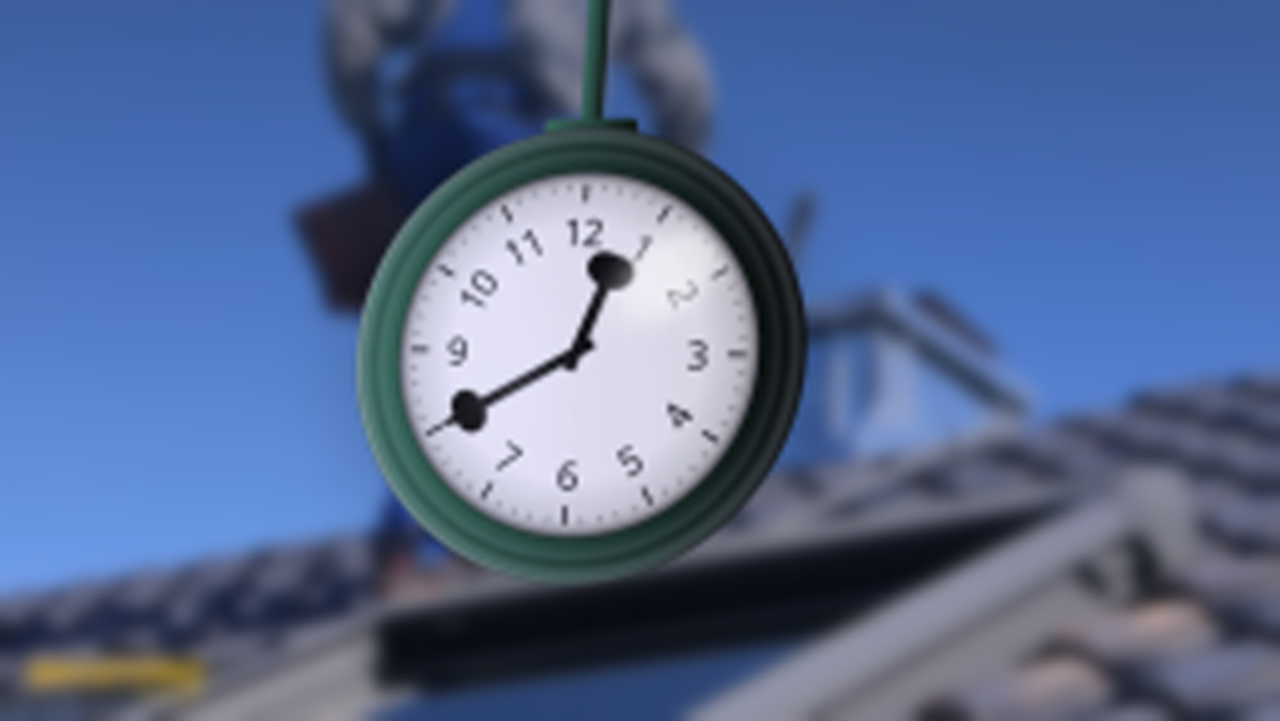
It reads 12h40
